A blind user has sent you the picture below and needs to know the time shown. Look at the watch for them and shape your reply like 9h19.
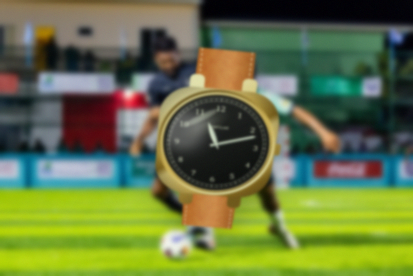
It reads 11h12
